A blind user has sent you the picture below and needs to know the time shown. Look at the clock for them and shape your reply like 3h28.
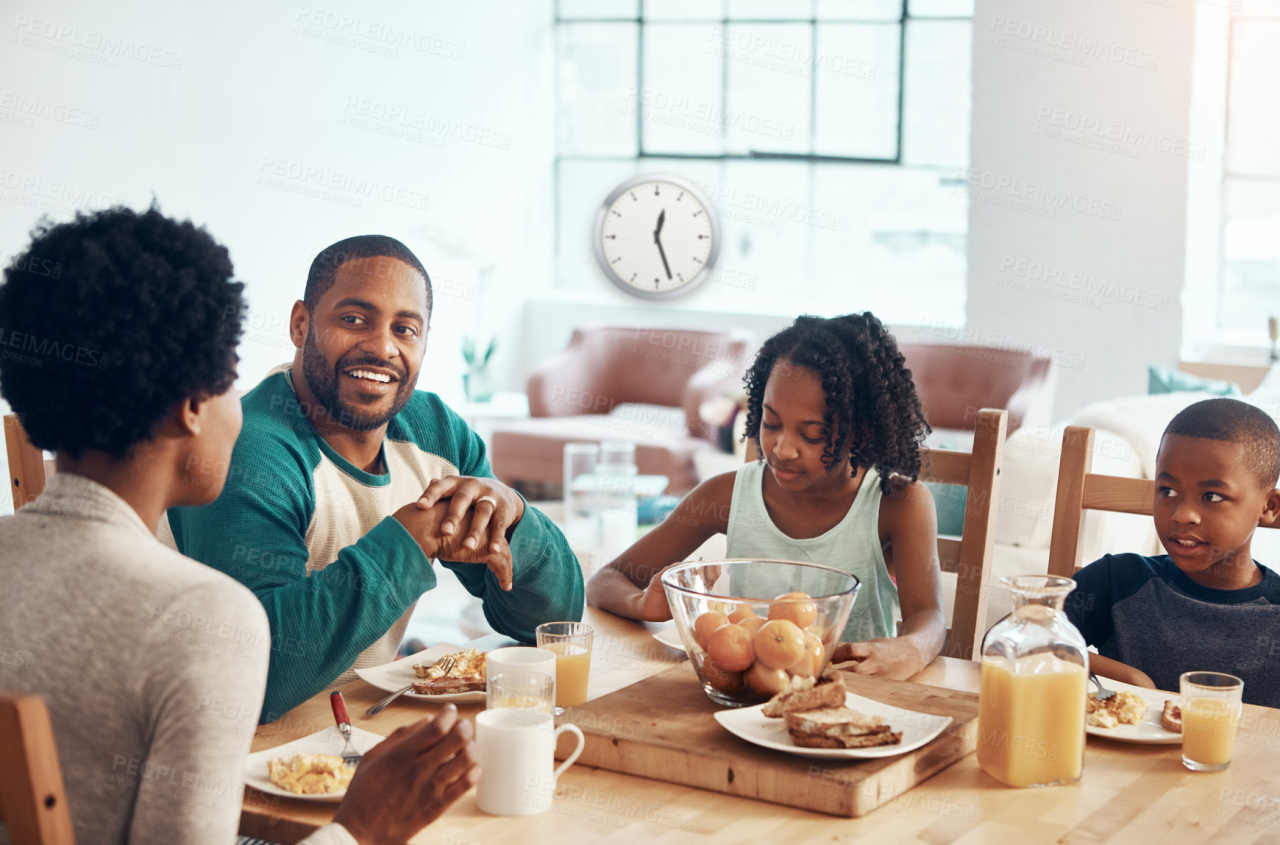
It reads 12h27
